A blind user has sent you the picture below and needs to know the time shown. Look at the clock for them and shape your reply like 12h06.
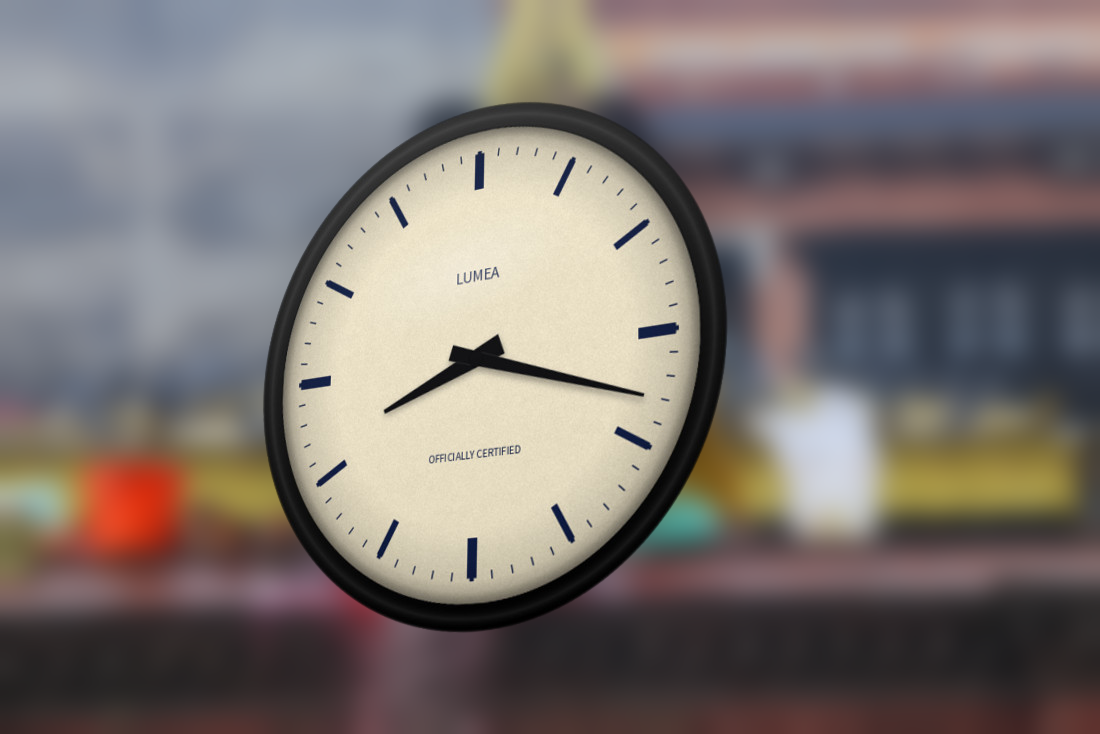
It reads 8h18
